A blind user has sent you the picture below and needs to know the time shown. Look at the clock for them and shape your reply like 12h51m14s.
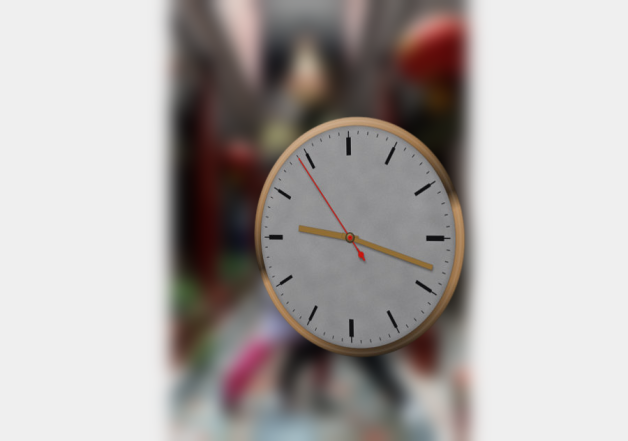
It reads 9h17m54s
